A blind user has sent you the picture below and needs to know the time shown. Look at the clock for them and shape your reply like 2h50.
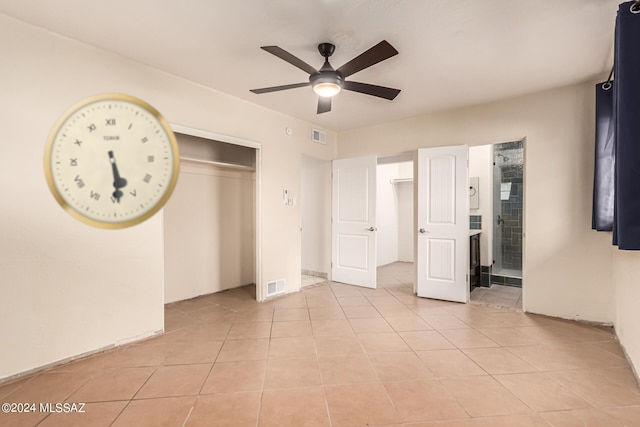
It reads 5h29
